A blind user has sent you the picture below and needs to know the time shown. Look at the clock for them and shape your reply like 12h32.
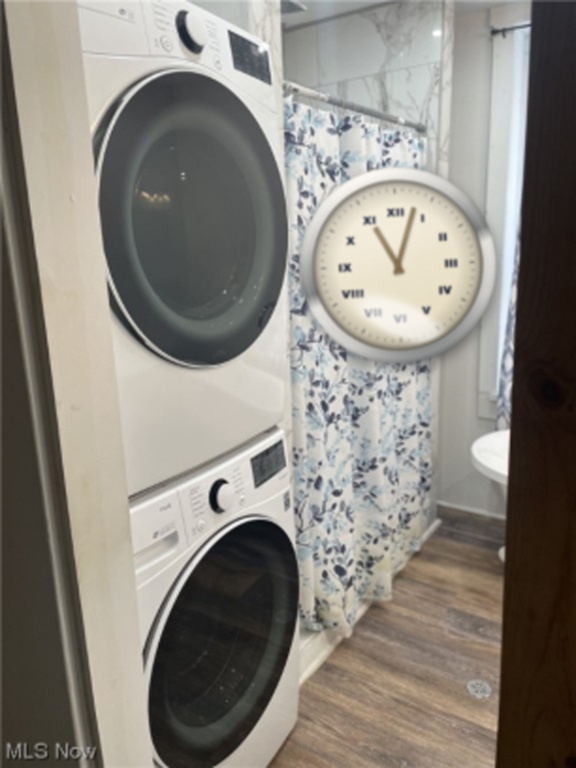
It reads 11h03
